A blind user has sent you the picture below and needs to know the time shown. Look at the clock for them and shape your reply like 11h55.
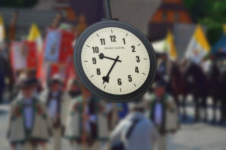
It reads 9h36
